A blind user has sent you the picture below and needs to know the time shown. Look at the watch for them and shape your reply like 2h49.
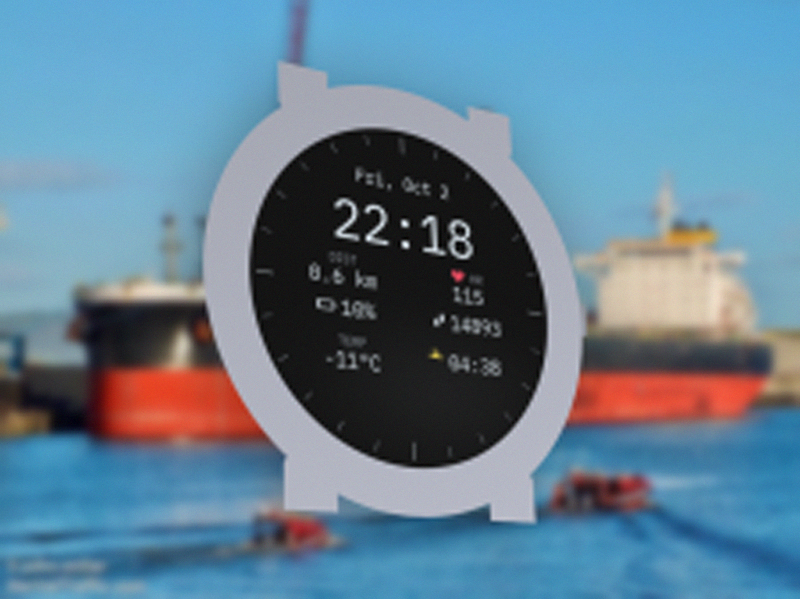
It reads 22h18
